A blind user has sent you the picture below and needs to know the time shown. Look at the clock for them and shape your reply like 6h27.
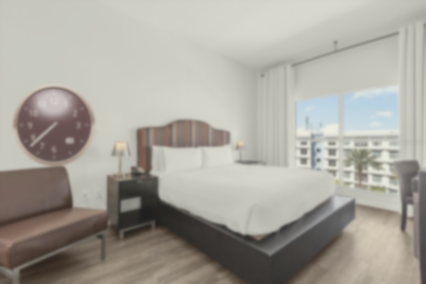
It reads 7h38
